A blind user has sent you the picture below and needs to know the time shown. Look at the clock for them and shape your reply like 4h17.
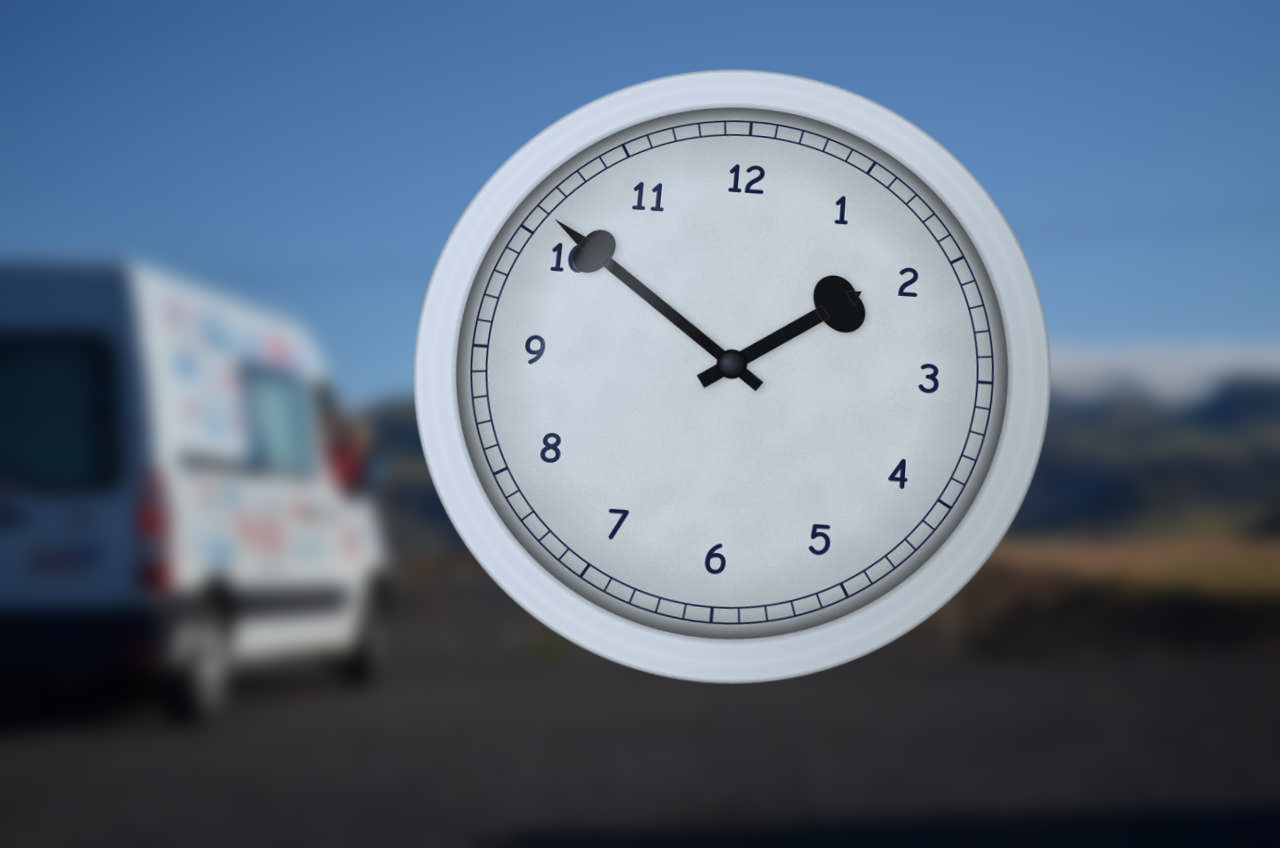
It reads 1h51
